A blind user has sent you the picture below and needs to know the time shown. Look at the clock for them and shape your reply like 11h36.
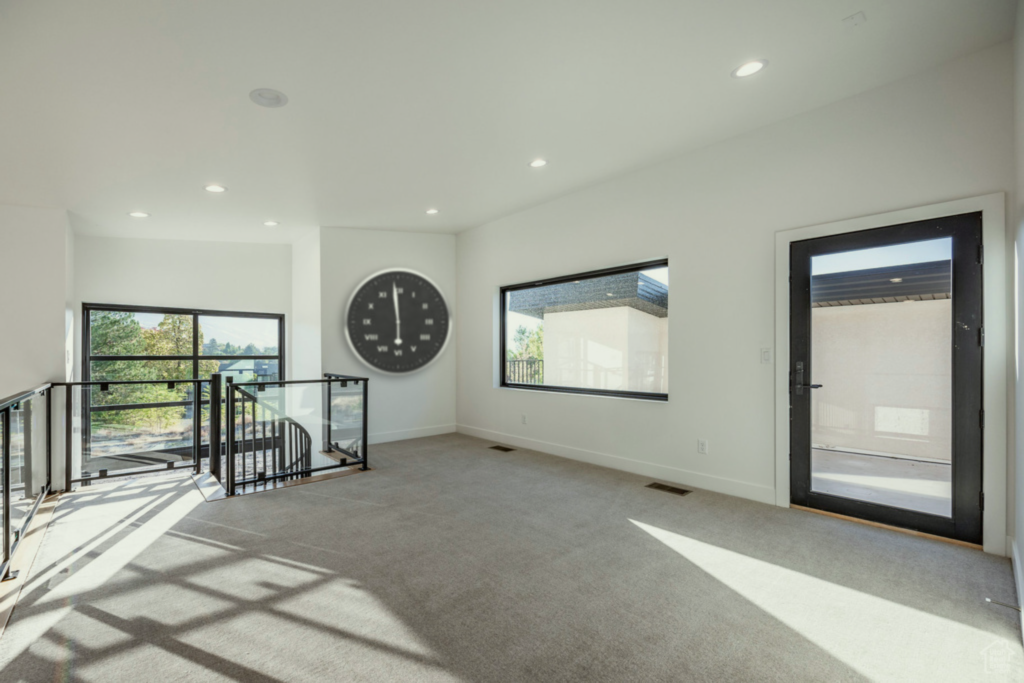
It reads 5h59
